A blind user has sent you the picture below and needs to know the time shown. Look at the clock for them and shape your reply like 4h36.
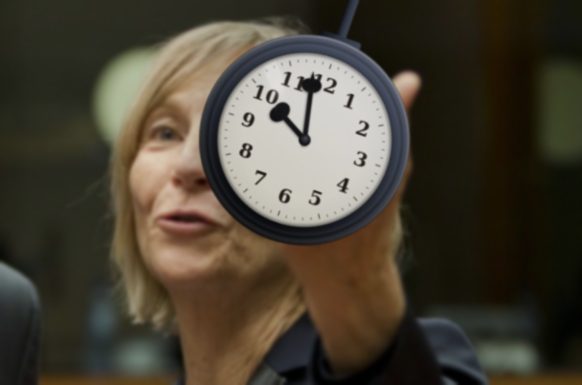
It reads 9h58
